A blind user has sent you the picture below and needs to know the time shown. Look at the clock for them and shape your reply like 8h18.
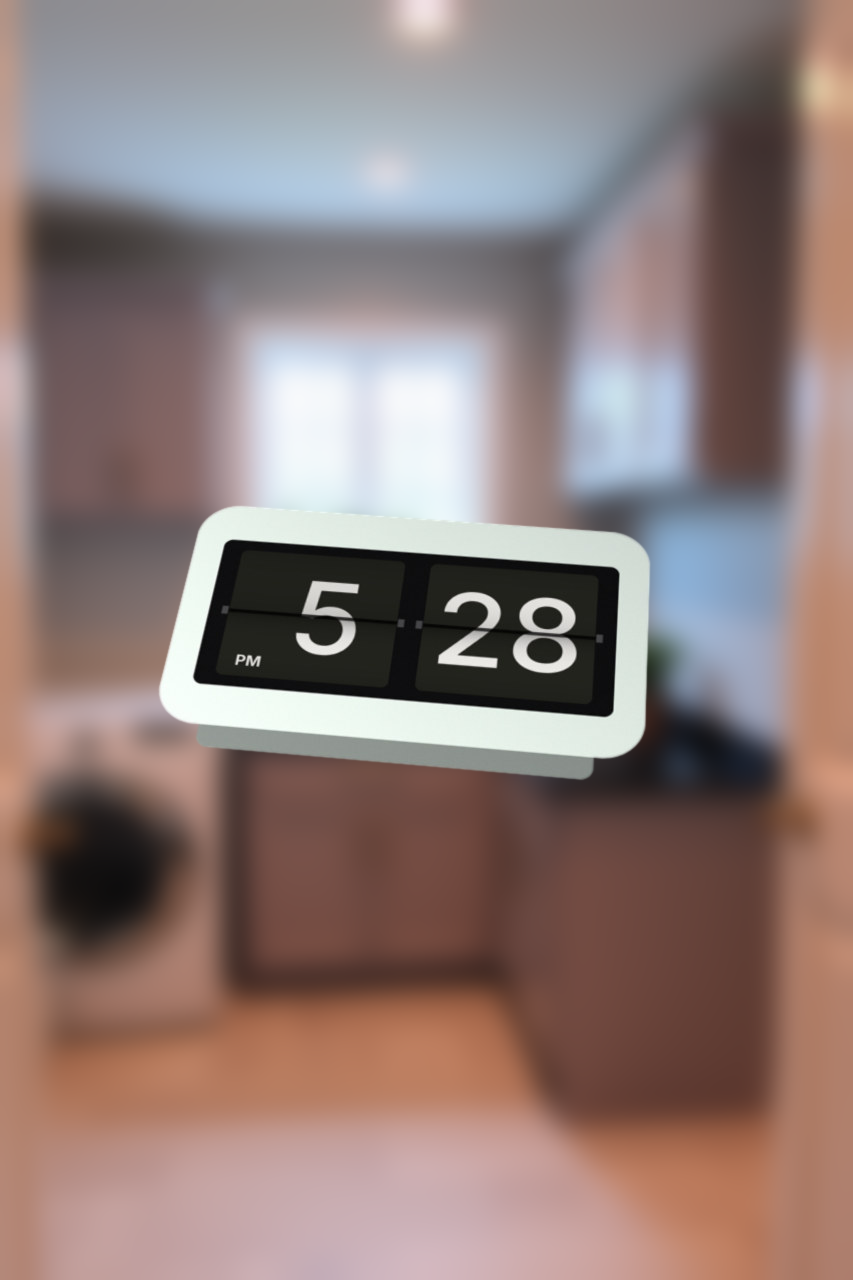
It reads 5h28
